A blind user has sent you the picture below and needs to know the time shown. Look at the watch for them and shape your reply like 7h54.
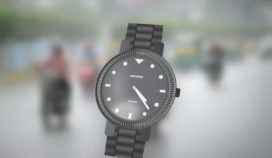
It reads 4h23
